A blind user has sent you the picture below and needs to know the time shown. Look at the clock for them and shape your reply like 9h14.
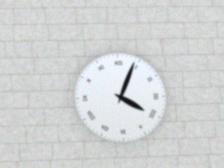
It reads 4h04
